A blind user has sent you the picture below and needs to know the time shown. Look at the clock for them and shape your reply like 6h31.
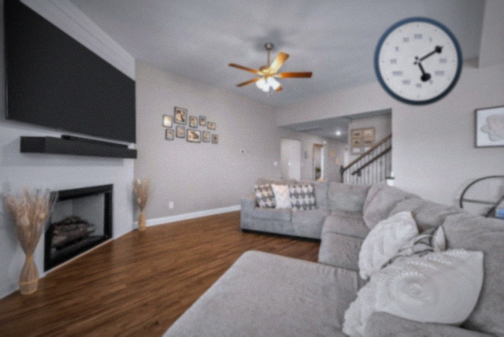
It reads 5h10
